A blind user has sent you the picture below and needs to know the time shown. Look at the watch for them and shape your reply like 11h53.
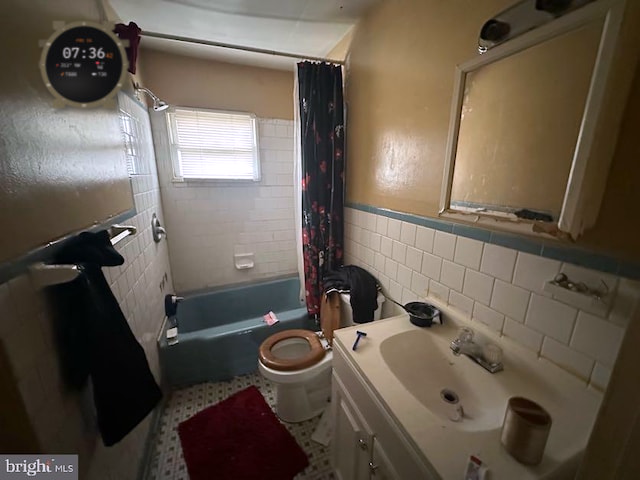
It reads 7h36
